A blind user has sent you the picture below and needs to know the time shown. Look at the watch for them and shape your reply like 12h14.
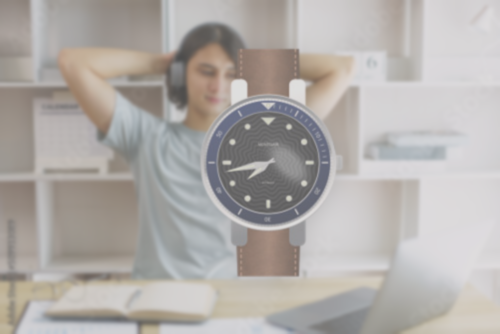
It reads 7h43
